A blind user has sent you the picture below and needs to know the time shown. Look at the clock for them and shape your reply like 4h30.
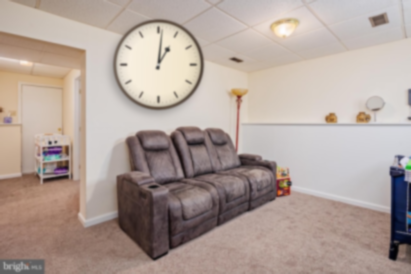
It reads 1h01
